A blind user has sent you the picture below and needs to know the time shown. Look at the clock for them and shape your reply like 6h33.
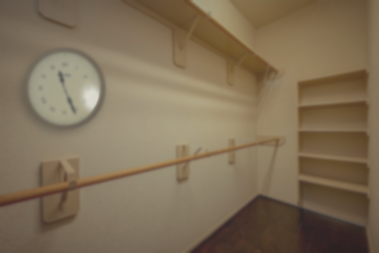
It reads 11h26
